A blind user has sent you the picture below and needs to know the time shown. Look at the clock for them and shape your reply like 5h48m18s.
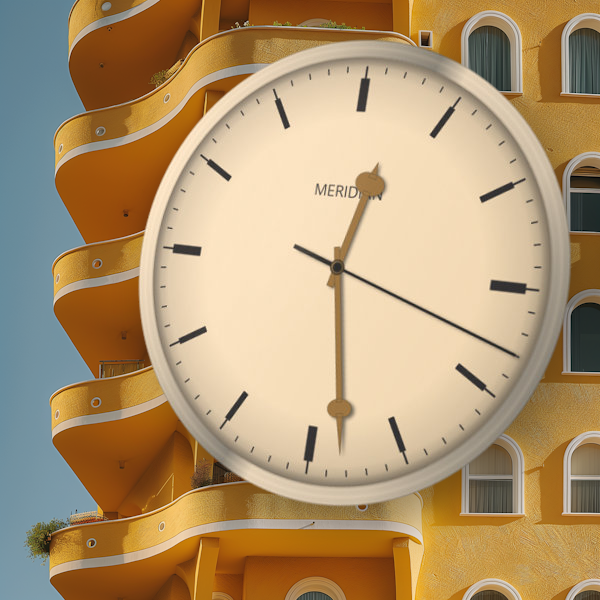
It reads 12h28m18s
